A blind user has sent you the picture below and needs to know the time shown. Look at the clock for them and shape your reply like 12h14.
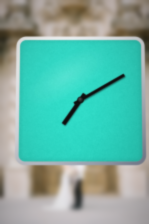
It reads 7h10
